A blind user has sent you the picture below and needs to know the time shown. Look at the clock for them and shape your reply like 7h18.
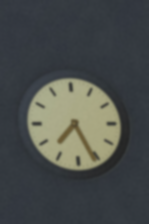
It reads 7h26
